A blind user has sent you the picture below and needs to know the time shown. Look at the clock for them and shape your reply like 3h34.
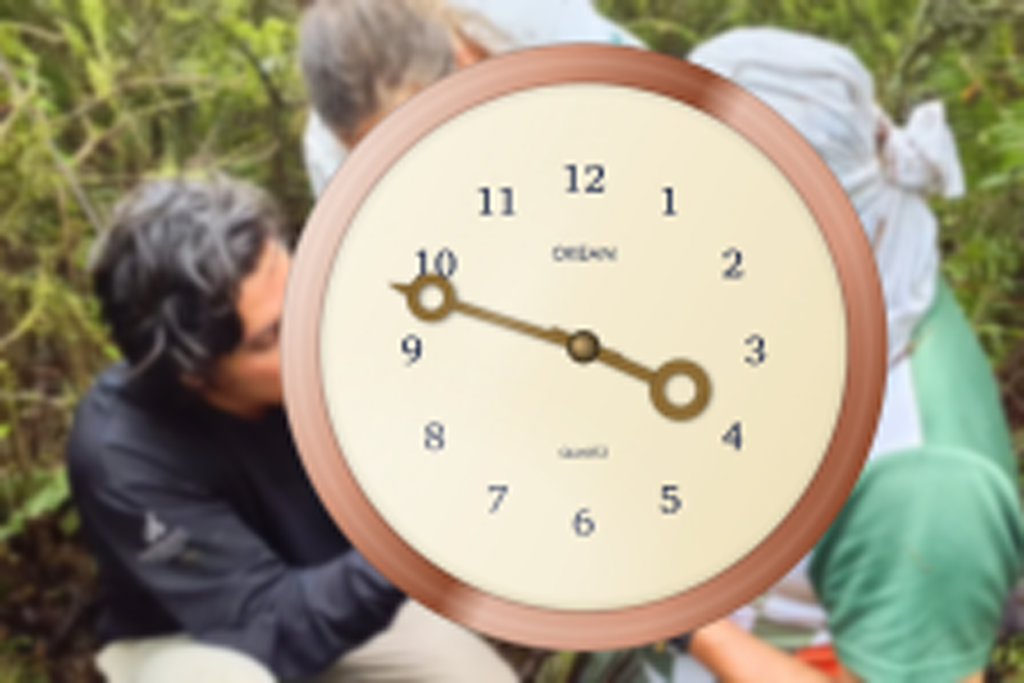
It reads 3h48
